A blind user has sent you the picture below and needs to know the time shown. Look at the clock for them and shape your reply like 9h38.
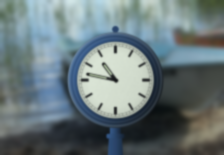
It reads 10h47
